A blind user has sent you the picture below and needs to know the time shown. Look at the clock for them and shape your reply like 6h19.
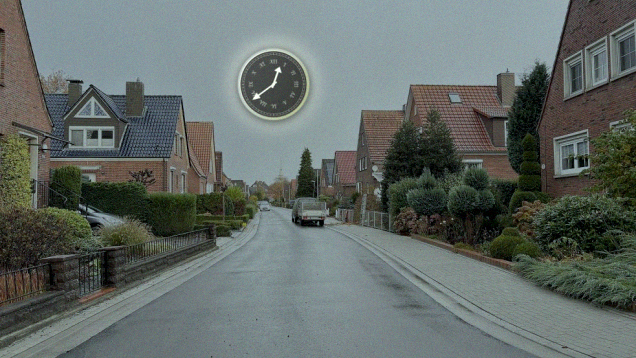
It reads 12h39
